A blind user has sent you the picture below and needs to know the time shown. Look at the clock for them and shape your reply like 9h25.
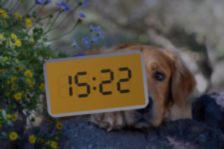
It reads 15h22
